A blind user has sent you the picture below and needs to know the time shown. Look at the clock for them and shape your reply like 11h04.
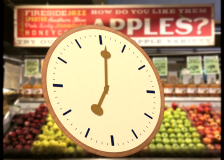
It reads 7h01
